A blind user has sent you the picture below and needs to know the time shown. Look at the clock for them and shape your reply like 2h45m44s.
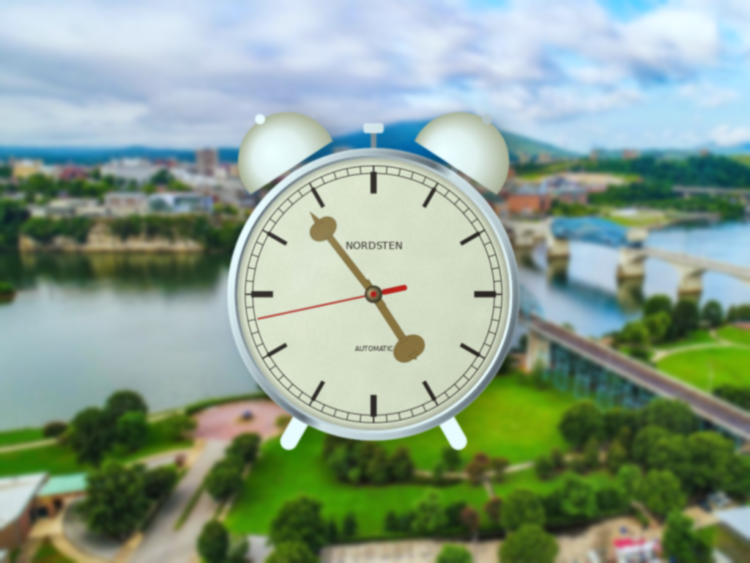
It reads 4h53m43s
